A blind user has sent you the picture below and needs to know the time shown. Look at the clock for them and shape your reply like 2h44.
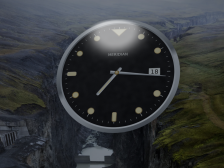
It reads 7h16
